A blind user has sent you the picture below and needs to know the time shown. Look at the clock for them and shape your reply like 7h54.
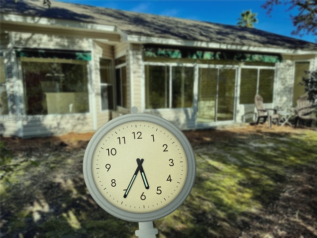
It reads 5h35
